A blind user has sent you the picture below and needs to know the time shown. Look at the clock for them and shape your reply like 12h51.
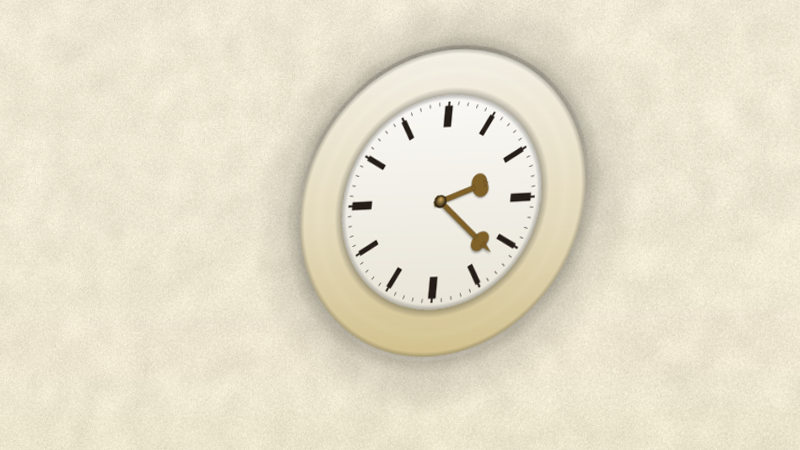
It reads 2h22
